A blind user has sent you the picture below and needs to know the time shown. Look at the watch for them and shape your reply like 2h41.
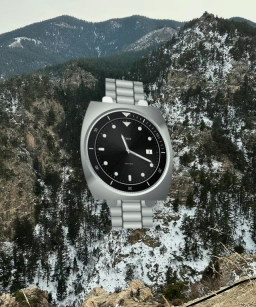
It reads 11h19
